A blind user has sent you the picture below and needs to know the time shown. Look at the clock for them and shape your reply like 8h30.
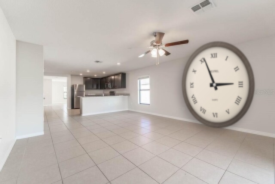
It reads 2h56
